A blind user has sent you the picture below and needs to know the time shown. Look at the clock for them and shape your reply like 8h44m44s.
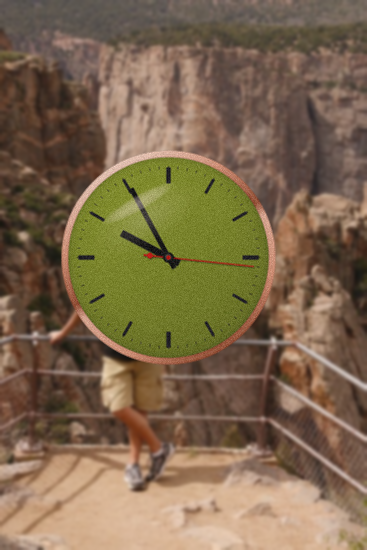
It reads 9h55m16s
